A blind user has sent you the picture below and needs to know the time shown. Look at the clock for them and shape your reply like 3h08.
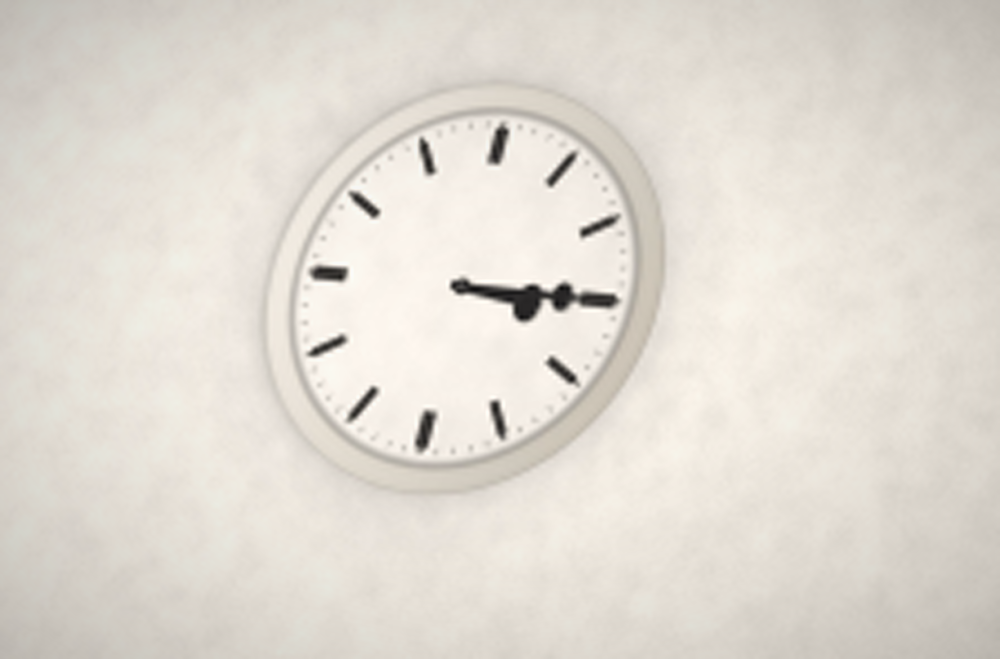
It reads 3h15
